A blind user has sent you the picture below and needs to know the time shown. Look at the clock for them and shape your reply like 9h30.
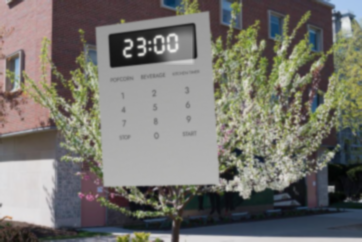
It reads 23h00
